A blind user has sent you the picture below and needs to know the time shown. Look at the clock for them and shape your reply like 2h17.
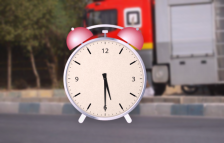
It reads 5h30
